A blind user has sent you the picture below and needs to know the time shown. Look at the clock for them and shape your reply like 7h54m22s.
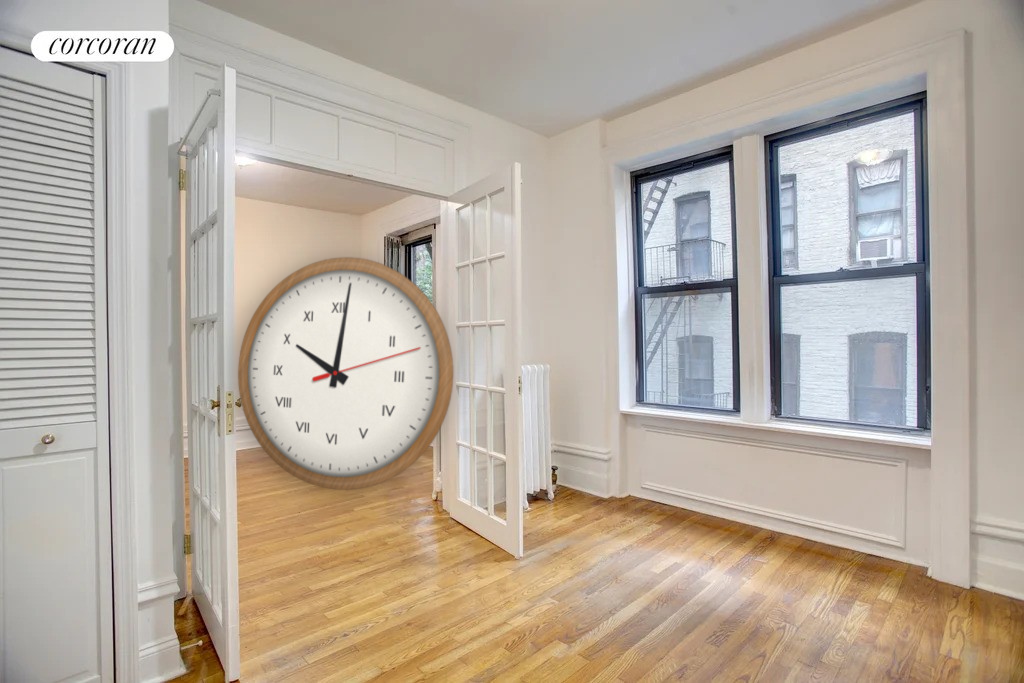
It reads 10h01m12s
